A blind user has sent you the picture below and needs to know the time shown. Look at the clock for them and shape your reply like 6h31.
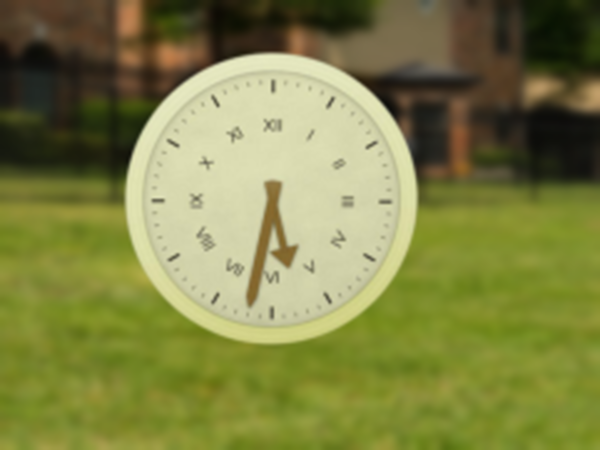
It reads 5h32
